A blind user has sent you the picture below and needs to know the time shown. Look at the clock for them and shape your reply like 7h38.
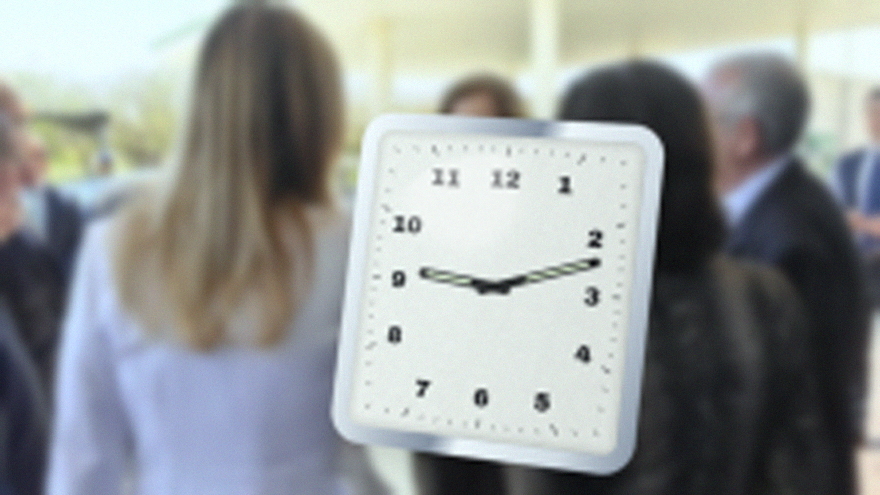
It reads 9h12
